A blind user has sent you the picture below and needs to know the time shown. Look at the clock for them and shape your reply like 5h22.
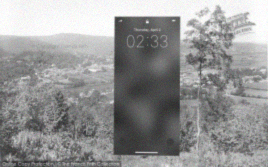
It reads 2h33
